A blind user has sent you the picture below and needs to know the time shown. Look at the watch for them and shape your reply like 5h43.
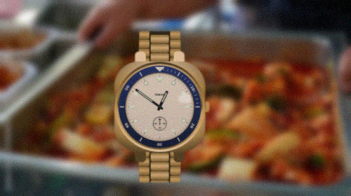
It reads 12h51
